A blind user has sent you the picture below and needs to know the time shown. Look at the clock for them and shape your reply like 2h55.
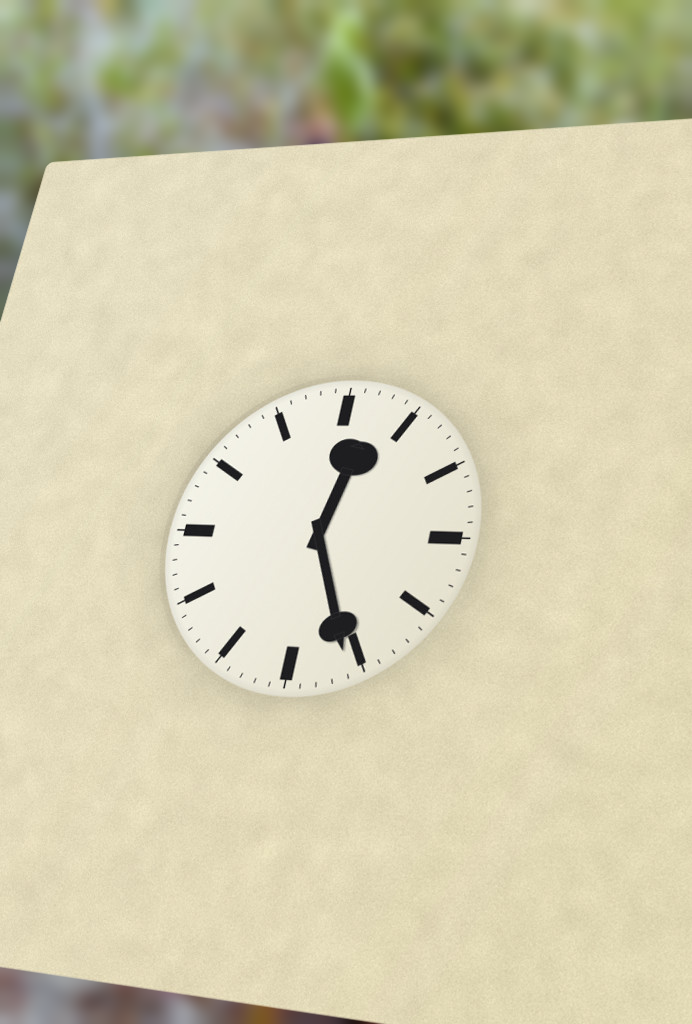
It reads 12h26
